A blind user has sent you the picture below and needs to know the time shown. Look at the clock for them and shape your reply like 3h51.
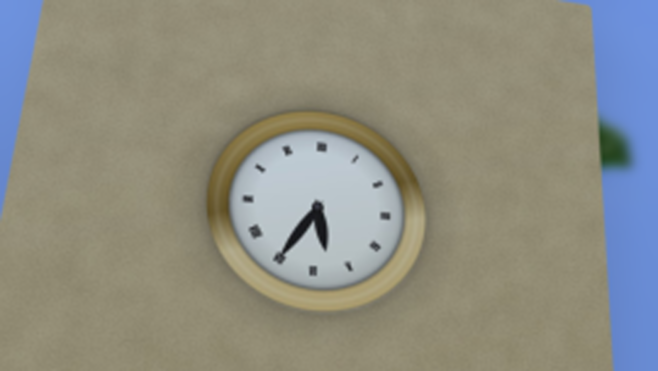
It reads 5h35
